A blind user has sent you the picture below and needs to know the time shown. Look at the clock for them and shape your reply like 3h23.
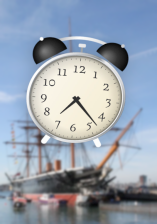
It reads 7h23
